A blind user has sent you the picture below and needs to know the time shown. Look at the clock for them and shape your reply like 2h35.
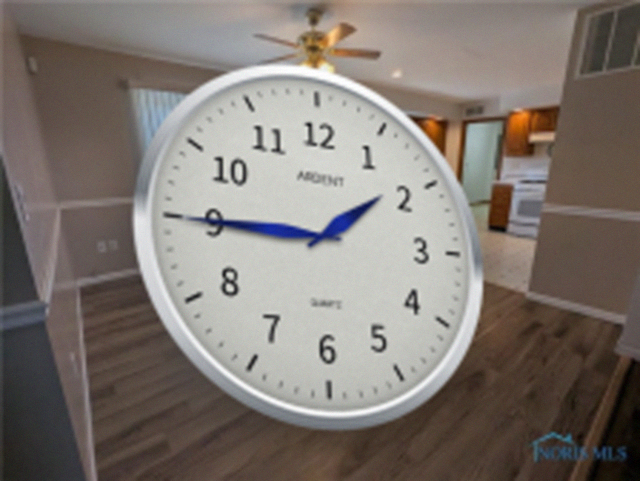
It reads 1h45
